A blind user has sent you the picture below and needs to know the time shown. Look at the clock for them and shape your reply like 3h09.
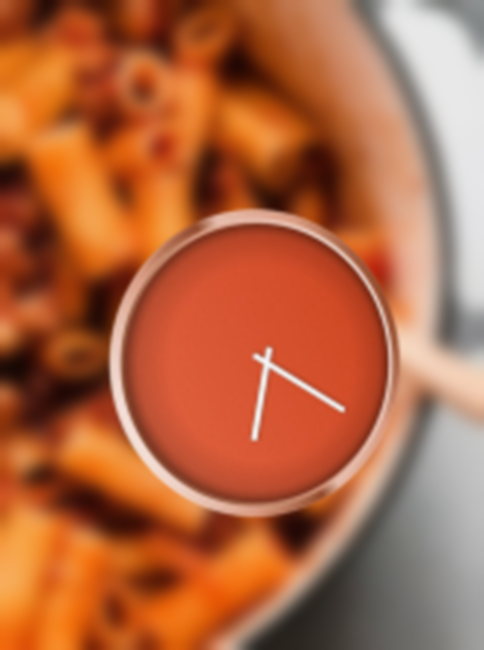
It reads 6h20
